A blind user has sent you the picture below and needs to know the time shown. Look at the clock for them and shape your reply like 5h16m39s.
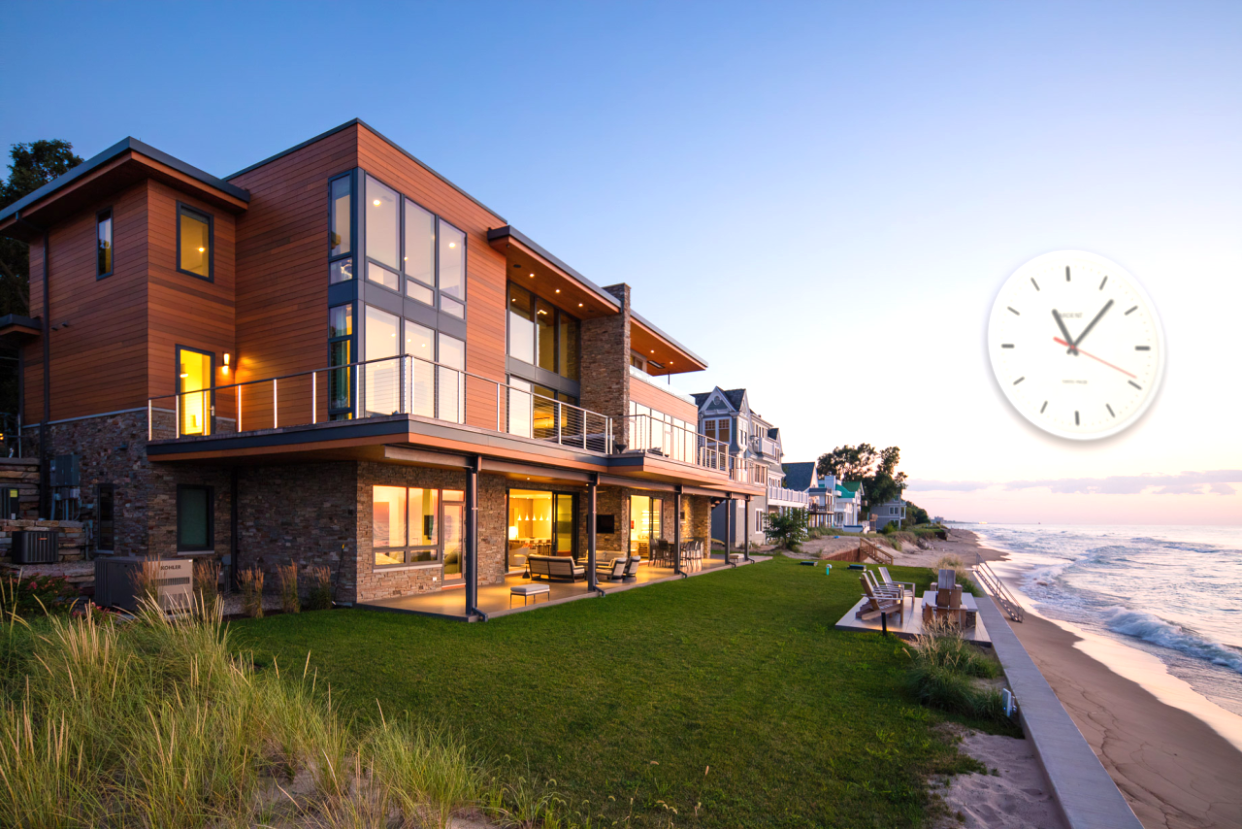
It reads 11h07m19s
